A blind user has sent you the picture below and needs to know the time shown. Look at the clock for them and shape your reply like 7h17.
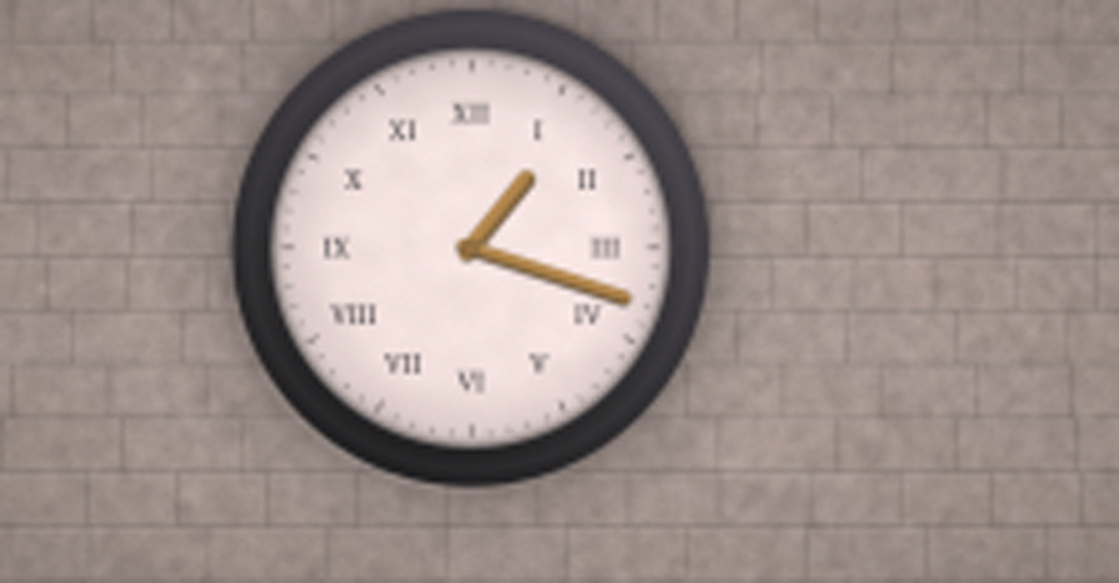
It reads 1h18
